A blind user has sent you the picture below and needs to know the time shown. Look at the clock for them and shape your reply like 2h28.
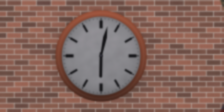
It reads 6h02
